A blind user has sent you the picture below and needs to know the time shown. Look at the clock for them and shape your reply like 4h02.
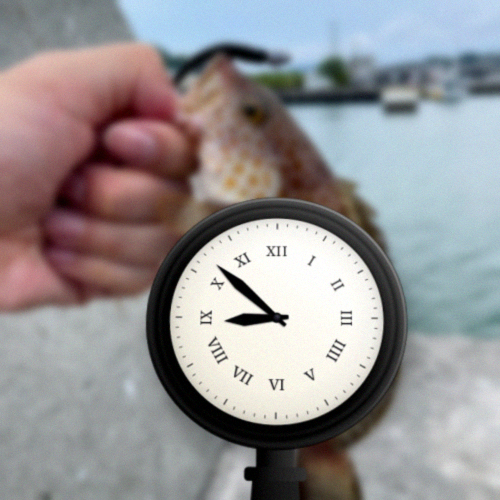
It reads 8h52
